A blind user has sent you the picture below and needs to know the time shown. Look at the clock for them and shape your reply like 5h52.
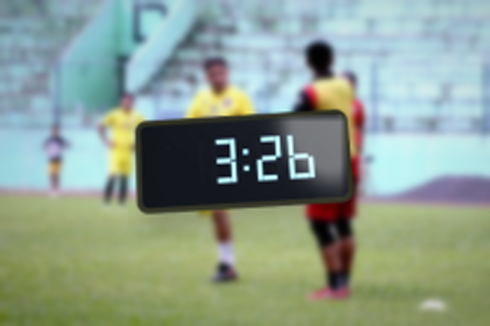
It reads 3h26
